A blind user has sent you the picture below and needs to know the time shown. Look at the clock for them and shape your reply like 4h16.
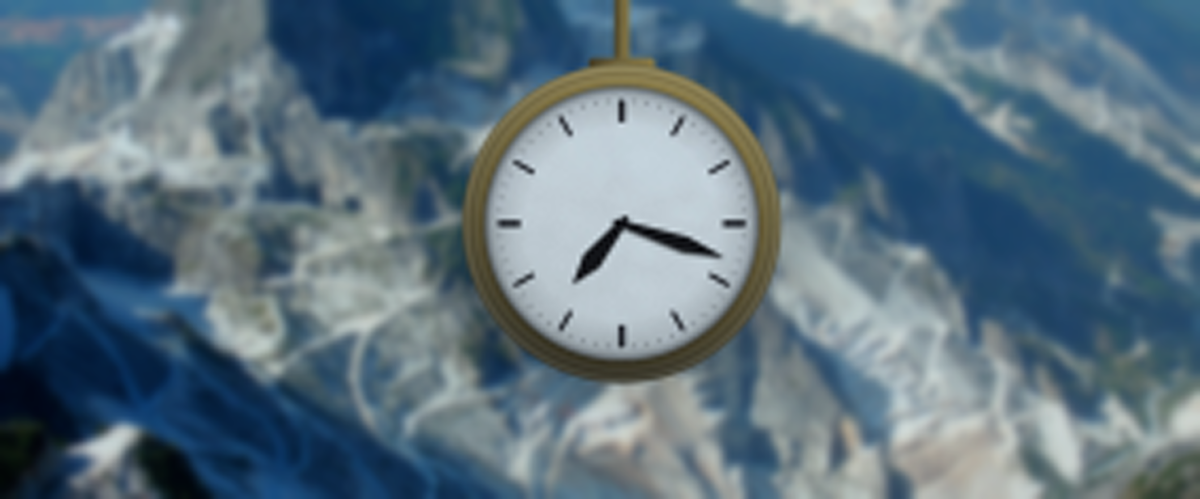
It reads 7h18
